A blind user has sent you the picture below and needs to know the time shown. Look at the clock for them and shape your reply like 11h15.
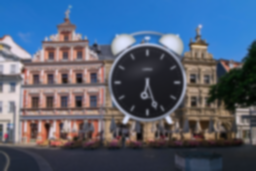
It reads 6h27
